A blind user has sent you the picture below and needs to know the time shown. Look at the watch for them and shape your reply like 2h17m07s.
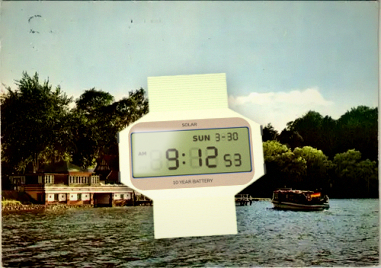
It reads 9h12m53s
